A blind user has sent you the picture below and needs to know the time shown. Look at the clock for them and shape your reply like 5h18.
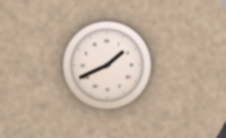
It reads 1h41
